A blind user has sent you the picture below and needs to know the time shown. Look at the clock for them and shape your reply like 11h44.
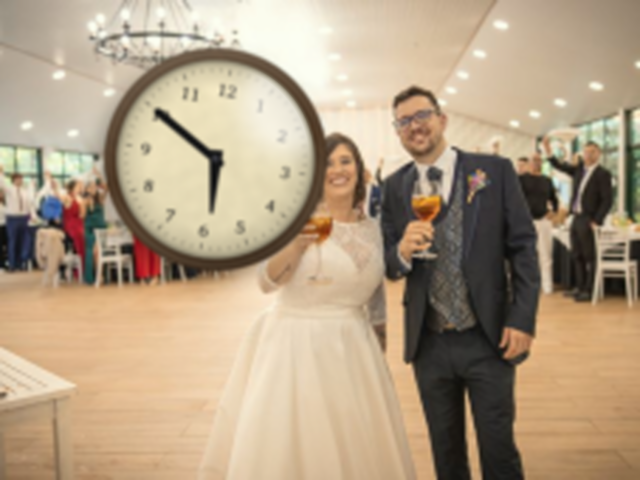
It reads 5h50
